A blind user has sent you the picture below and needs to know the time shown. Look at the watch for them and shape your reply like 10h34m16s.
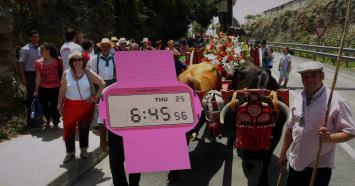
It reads 6h45m56s
